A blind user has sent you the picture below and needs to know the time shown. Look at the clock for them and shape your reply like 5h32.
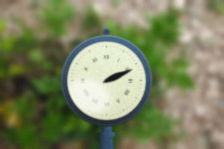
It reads 2h11
